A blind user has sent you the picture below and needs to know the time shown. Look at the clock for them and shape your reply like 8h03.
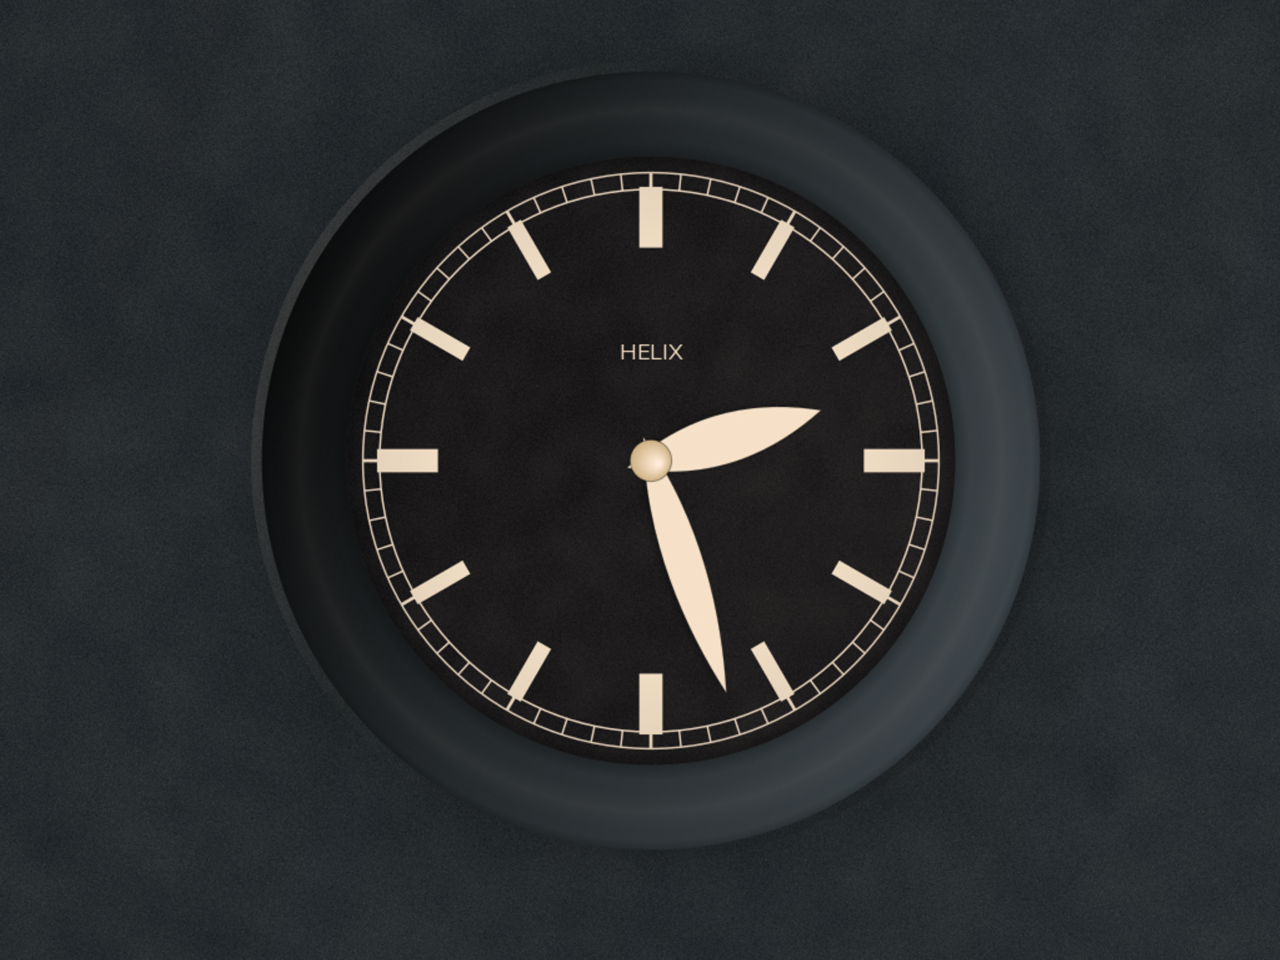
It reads 2h27
